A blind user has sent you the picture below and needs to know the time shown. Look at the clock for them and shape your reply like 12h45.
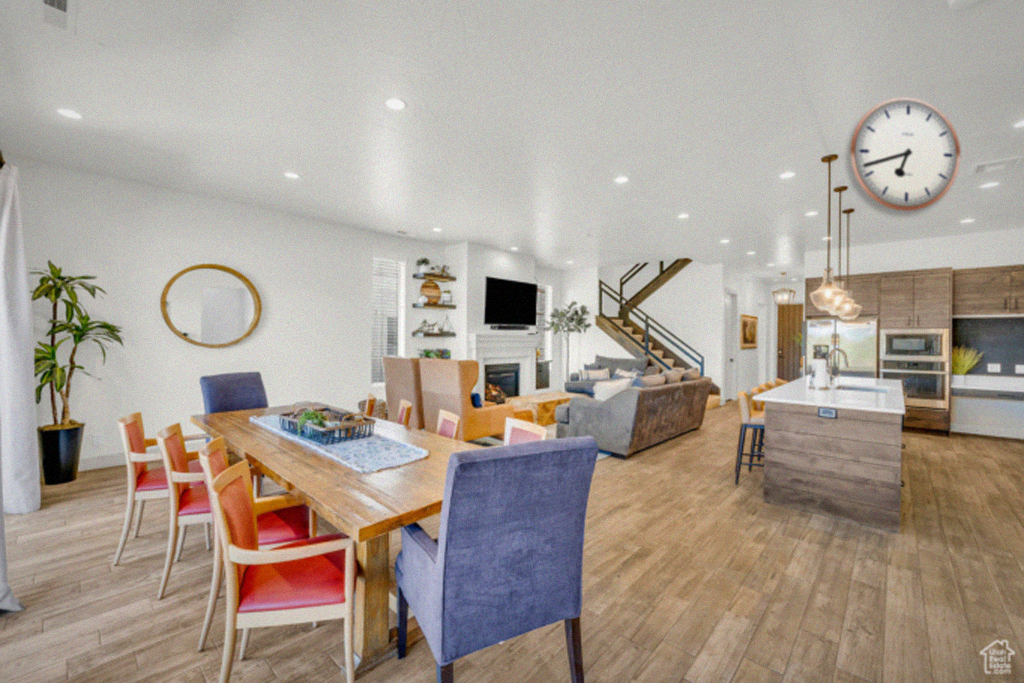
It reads 6h42
